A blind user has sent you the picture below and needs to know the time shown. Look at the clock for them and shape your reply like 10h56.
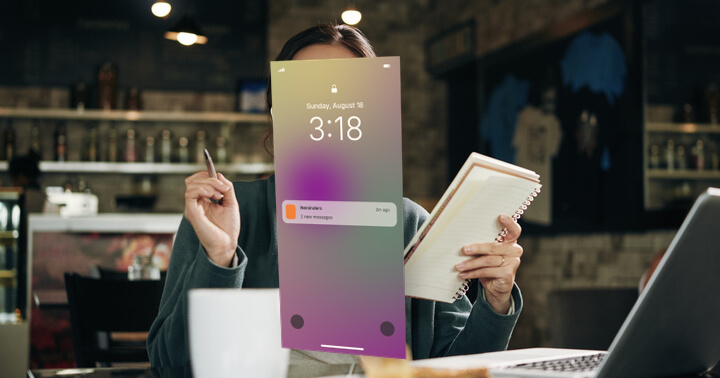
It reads 3h18
